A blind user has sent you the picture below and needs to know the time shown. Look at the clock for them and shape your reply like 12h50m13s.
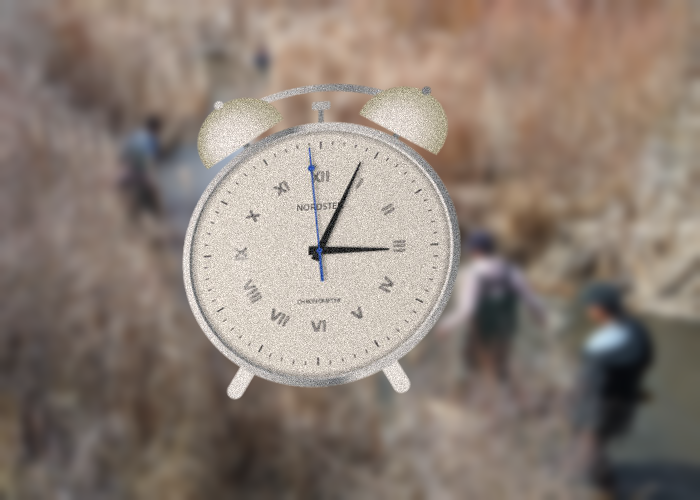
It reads 3h03m59s
